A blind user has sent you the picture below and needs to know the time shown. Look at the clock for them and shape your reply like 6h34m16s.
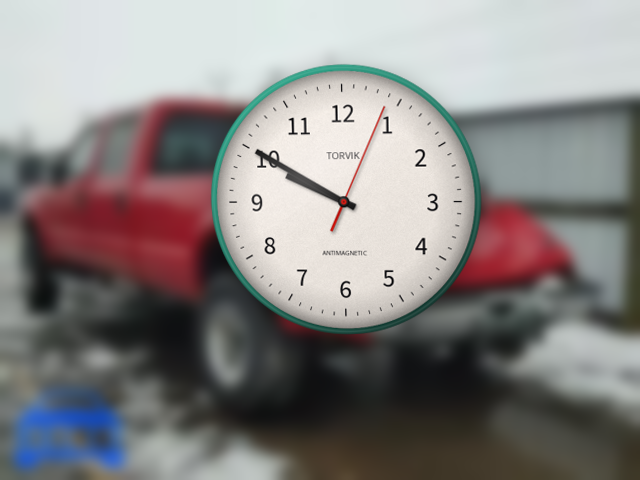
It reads 9h50m04s
